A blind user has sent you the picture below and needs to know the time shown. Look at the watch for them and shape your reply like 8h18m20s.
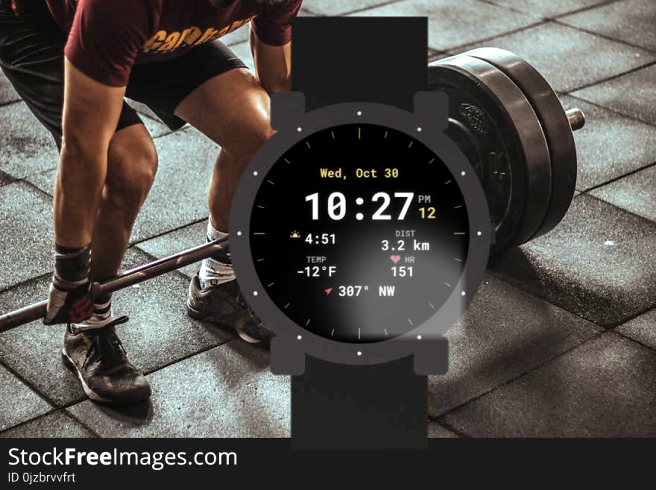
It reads 10h27m12s
